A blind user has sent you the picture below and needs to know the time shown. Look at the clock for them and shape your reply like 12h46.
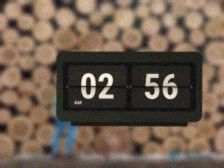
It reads 2h56
